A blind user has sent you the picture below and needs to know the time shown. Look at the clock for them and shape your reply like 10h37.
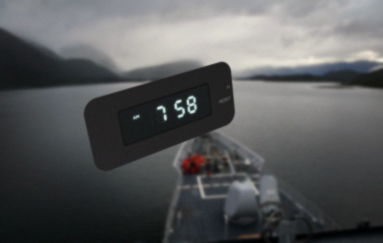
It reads 7h58
